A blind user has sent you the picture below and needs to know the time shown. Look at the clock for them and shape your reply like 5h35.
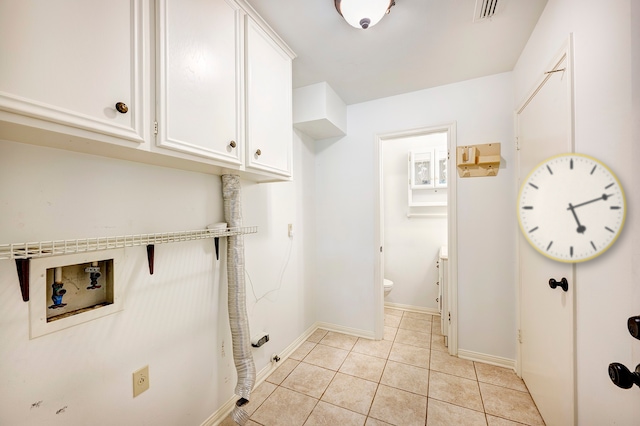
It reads 5h12
